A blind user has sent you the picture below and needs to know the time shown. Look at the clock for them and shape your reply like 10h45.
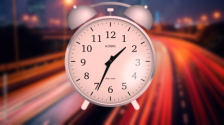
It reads 1h34
